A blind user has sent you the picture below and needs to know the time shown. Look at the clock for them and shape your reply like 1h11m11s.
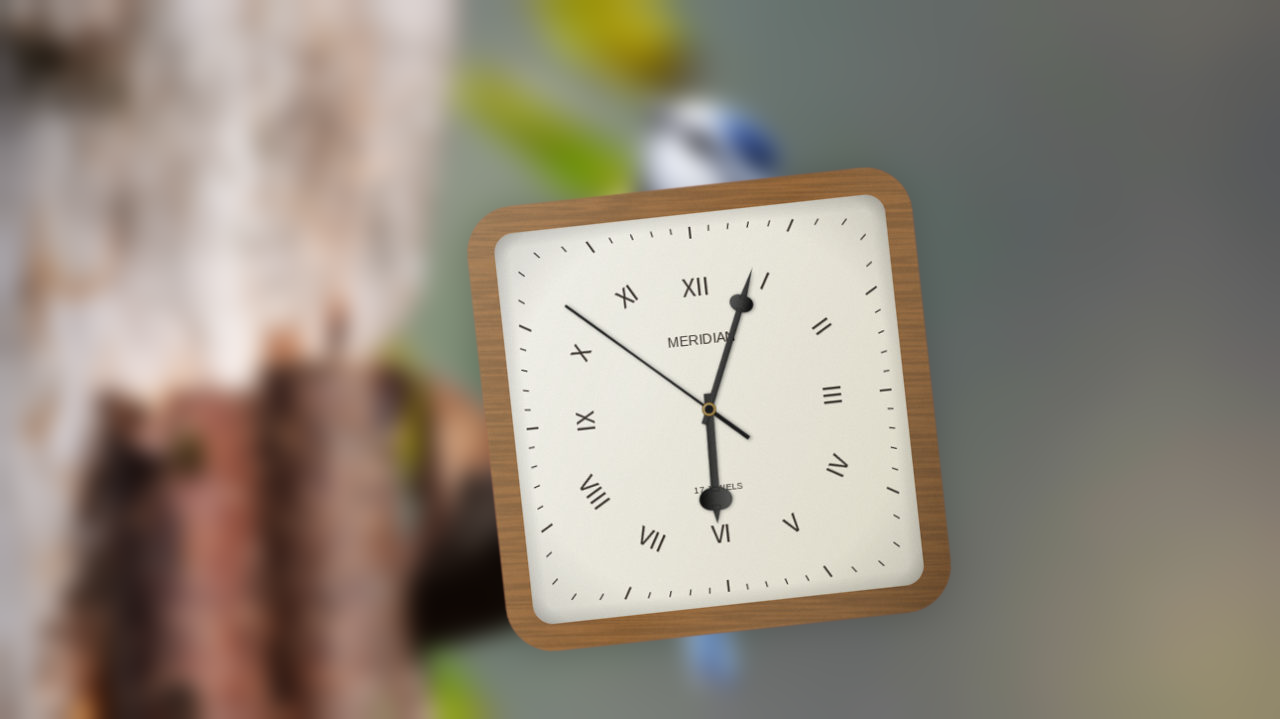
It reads 6h03m52s
